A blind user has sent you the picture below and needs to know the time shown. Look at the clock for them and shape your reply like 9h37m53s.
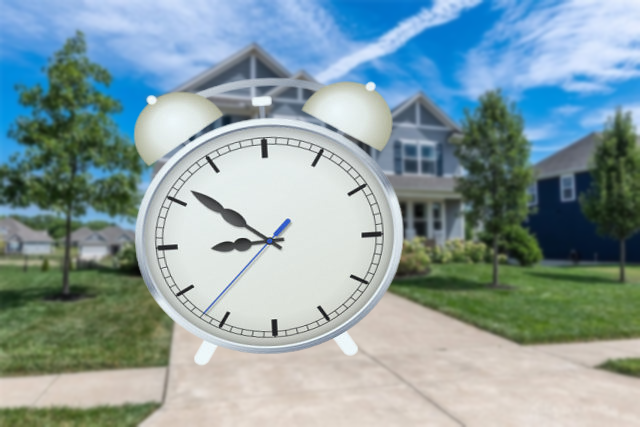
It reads 8h51m37s
